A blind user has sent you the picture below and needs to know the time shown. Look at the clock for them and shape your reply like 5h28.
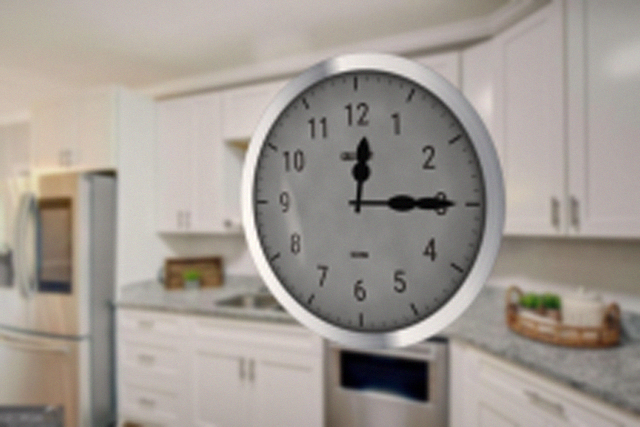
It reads 12h15
